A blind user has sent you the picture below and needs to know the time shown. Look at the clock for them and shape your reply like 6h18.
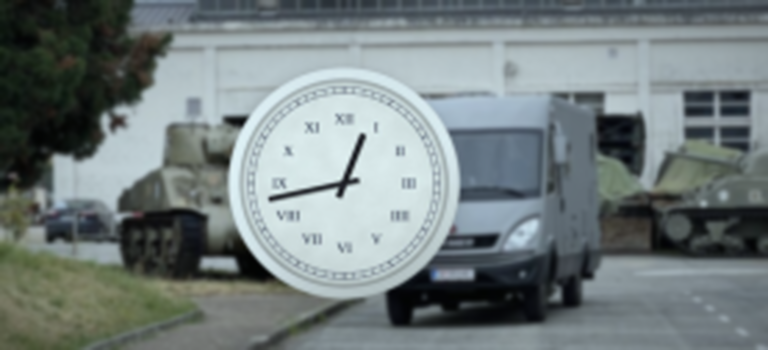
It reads 12h43
